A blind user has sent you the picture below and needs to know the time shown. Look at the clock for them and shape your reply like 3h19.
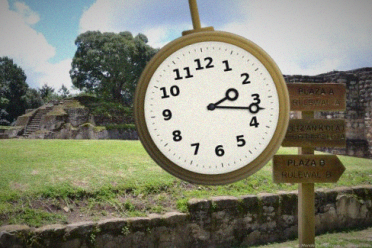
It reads 2h17
